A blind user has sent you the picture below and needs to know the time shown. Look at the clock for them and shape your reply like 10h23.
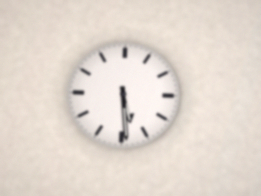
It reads 5h29
